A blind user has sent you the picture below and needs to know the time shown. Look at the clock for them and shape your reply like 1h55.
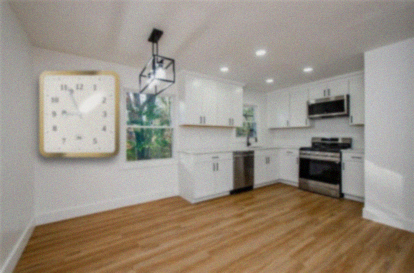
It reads 8h56
